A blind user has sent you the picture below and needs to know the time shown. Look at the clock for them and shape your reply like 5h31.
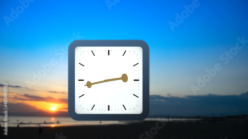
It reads 2h43
